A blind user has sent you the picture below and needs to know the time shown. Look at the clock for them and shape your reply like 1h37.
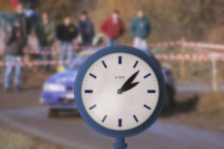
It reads 2h07
